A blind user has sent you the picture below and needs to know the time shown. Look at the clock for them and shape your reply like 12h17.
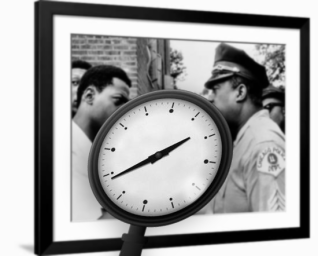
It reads 1h39
